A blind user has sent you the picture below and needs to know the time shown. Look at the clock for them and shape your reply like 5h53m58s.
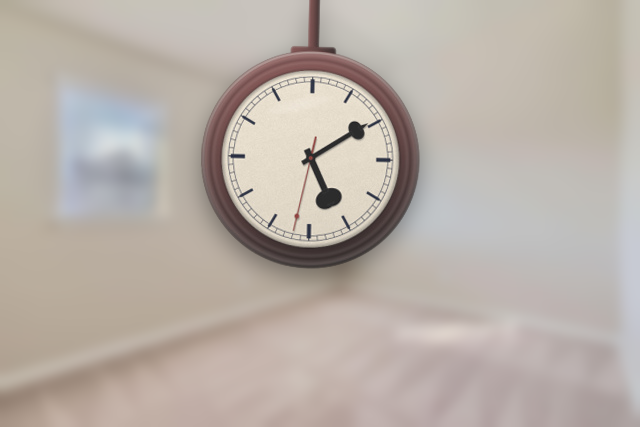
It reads 5h09m32s
